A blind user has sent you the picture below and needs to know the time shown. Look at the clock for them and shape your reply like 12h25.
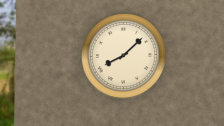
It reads 8h08
